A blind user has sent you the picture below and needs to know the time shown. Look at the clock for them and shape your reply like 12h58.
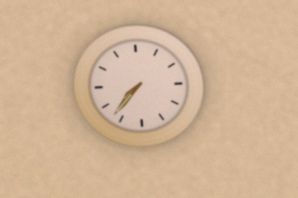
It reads 7h37
